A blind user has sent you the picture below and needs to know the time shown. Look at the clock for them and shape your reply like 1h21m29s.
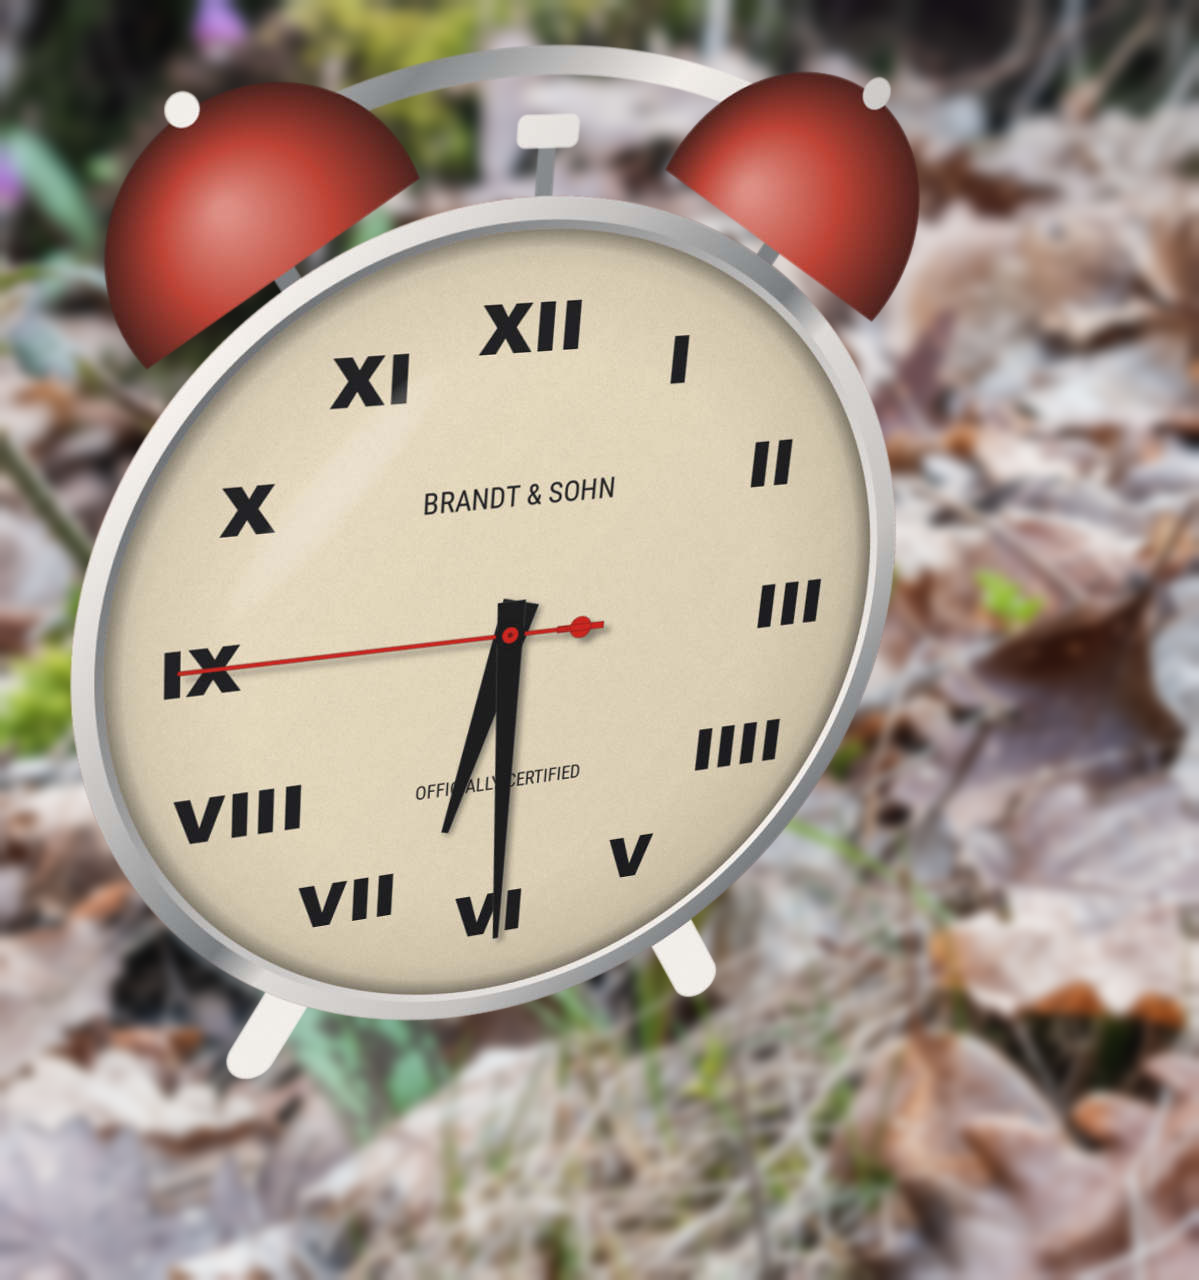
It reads 6h29m45s
